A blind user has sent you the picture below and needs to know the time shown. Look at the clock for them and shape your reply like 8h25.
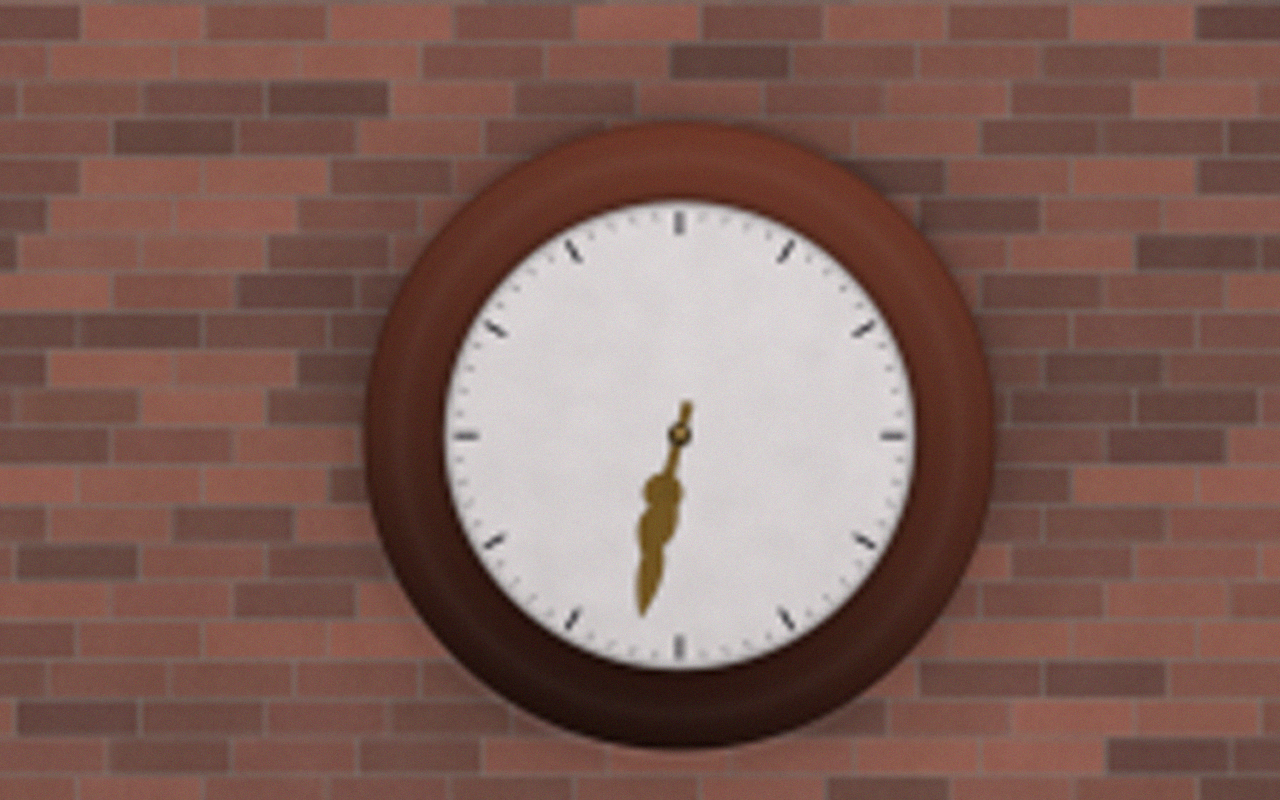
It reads 6h32
